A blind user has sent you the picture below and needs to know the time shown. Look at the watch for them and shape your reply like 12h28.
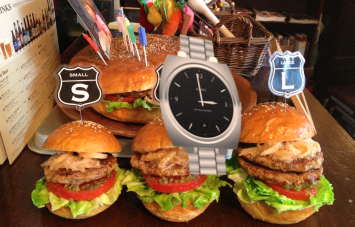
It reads 2h59
